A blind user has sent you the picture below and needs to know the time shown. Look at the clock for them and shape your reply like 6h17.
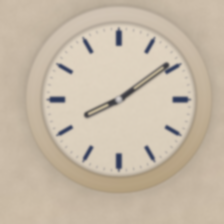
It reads 8h09
